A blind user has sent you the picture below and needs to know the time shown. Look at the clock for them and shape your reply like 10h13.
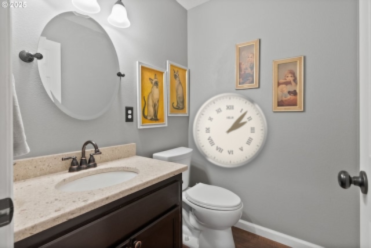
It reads 2h07
